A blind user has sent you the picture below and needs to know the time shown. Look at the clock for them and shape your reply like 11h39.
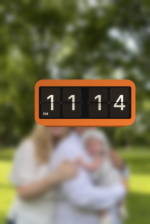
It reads 11h14
